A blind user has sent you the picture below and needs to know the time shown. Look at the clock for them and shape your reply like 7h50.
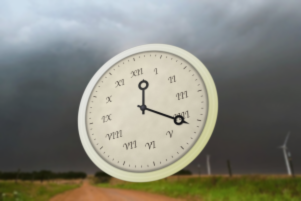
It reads 12h21
